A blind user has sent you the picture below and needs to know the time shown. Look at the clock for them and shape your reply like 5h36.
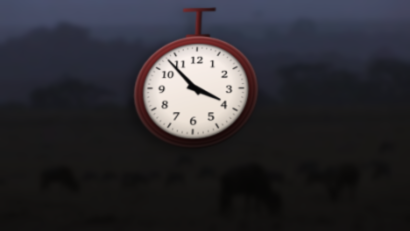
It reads 3h53
